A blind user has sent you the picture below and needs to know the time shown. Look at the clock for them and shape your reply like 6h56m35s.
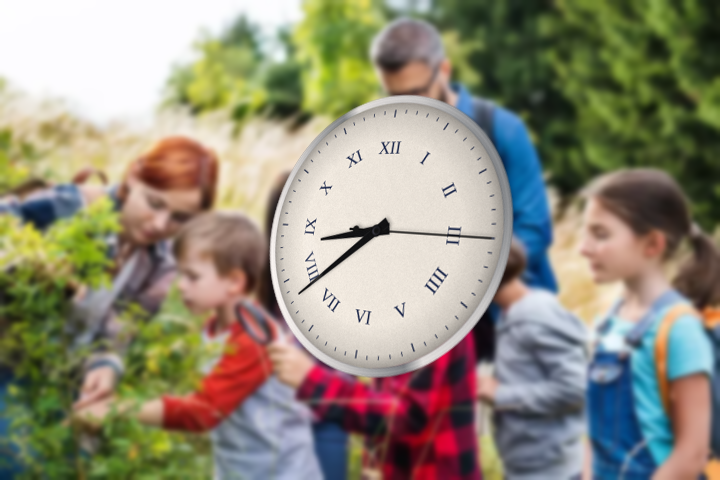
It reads 8h38m15s
